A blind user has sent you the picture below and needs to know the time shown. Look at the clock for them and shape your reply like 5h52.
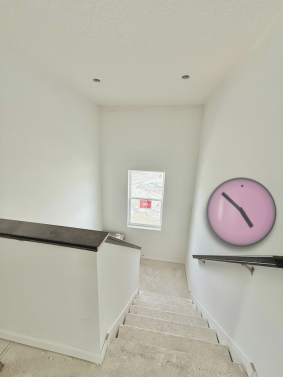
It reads 4h52
